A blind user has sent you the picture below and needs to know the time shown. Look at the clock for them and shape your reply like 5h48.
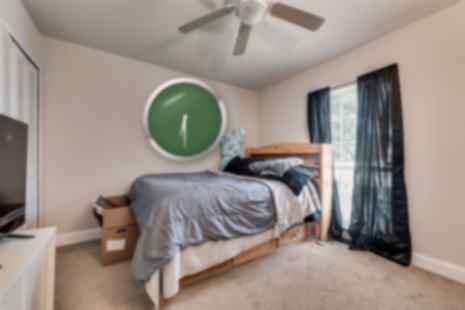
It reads 6h30
